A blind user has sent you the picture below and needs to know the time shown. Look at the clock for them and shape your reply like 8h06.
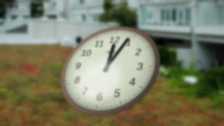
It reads 12h04
